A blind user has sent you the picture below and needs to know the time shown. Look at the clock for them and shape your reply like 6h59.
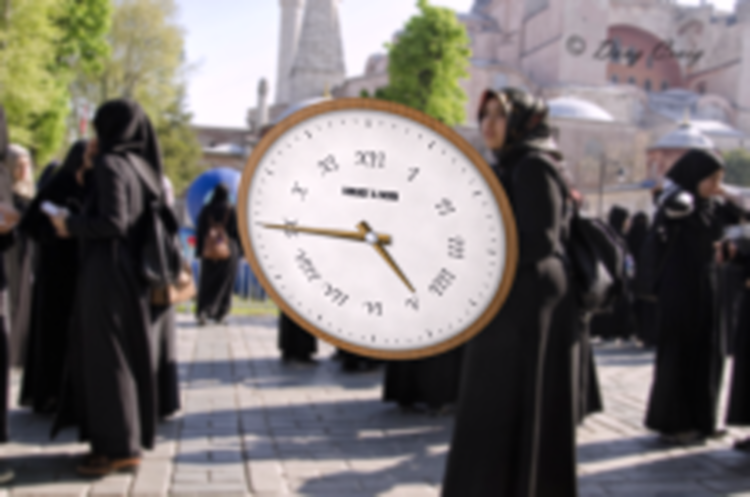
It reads 4h45
